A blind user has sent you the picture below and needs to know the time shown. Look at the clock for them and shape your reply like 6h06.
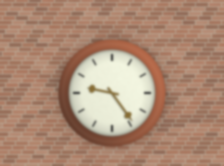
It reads 9h24
